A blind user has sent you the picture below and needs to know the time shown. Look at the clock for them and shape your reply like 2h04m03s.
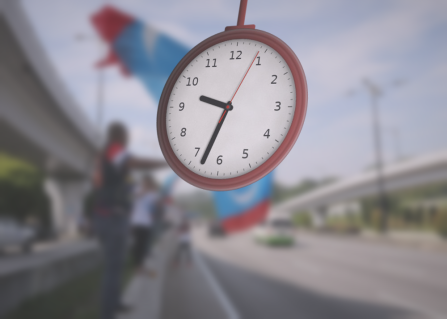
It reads 9h33m04s
